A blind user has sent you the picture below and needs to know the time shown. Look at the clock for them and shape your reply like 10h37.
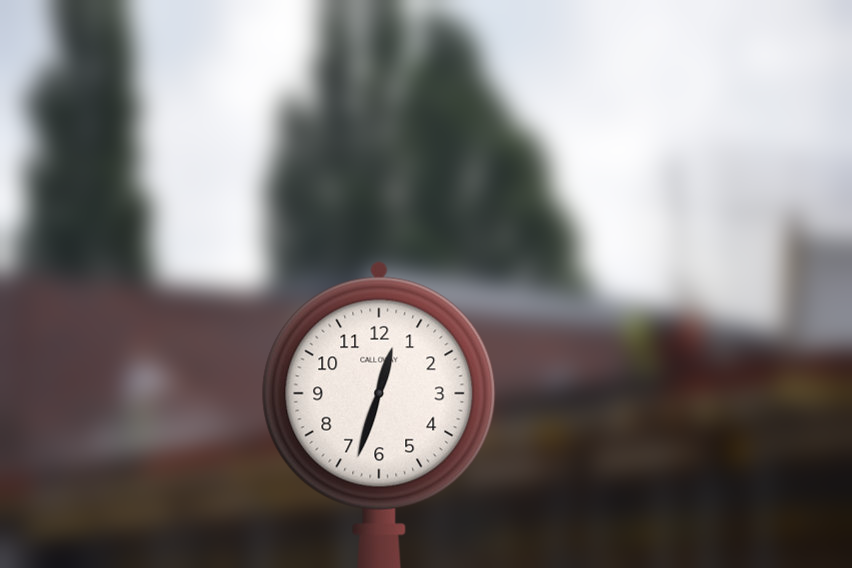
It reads 12h33
